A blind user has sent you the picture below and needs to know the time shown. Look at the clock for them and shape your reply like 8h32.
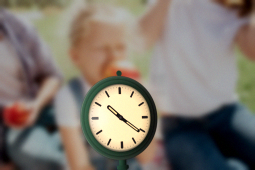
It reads 10h21
